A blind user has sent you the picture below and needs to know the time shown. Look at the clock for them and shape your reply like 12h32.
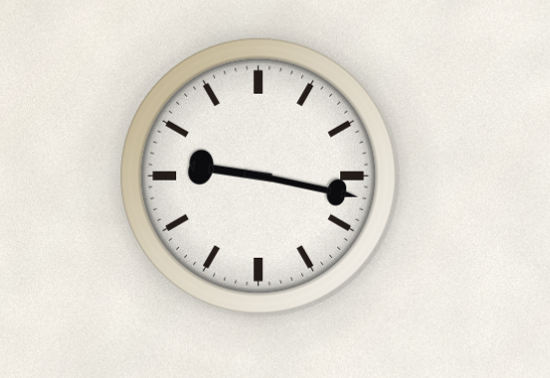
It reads 9h17
